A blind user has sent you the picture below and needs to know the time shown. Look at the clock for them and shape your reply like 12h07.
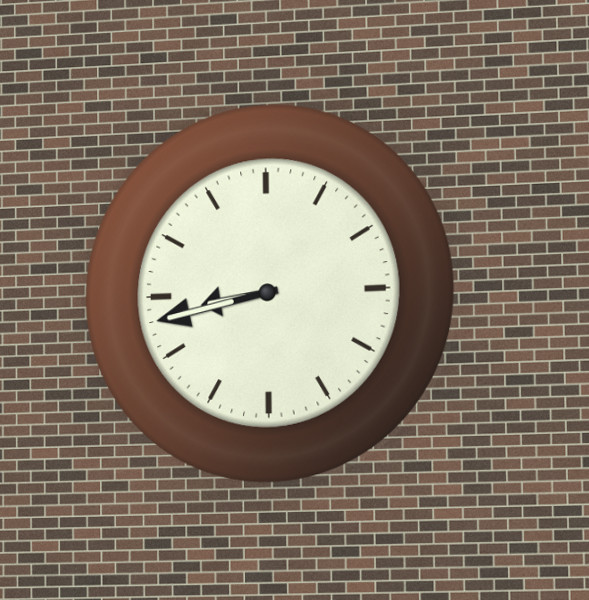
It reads 8h43
